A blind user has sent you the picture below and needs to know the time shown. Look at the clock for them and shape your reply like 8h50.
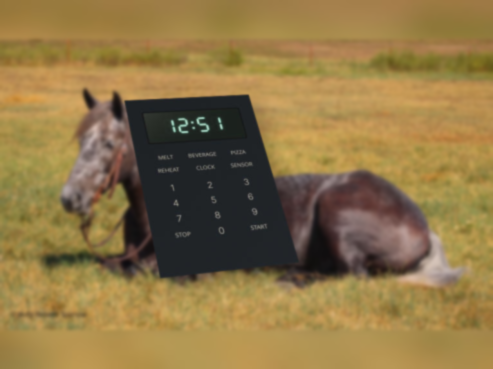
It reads 12h51
